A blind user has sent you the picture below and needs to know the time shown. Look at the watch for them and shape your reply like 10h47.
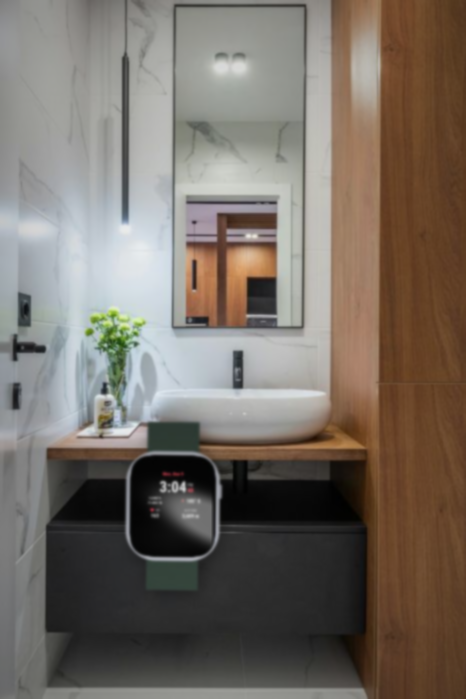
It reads 3h04
